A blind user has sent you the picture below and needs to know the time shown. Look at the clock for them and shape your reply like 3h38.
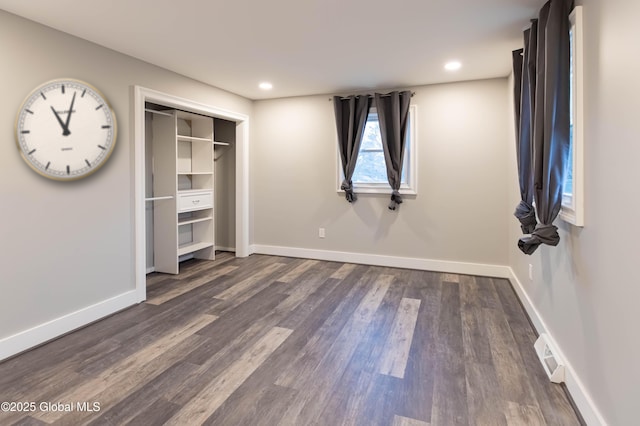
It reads 11h03
